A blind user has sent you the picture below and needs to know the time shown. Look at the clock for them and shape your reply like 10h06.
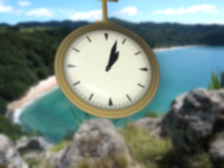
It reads 1h03
